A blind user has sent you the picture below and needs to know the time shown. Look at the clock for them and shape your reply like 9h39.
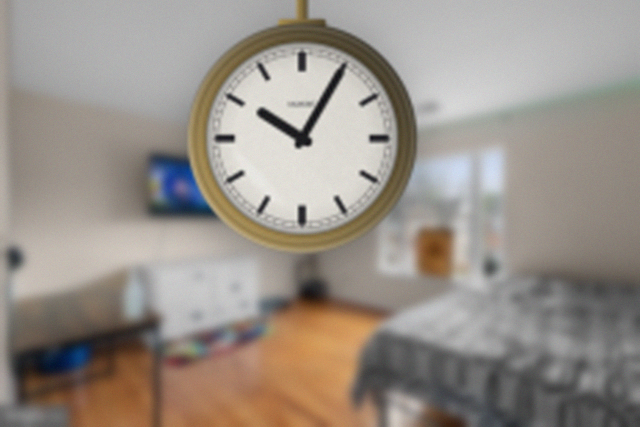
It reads 10h05
